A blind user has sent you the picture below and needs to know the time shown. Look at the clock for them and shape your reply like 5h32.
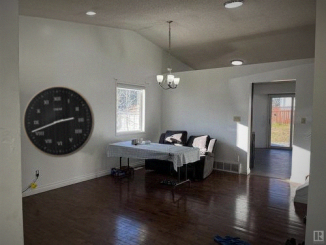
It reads 2h42
